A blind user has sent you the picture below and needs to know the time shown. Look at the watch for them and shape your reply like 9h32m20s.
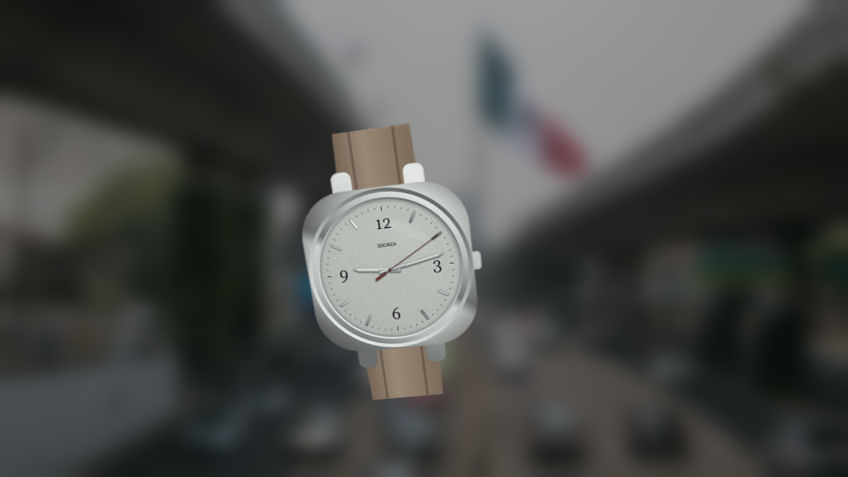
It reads 9h13m10s
